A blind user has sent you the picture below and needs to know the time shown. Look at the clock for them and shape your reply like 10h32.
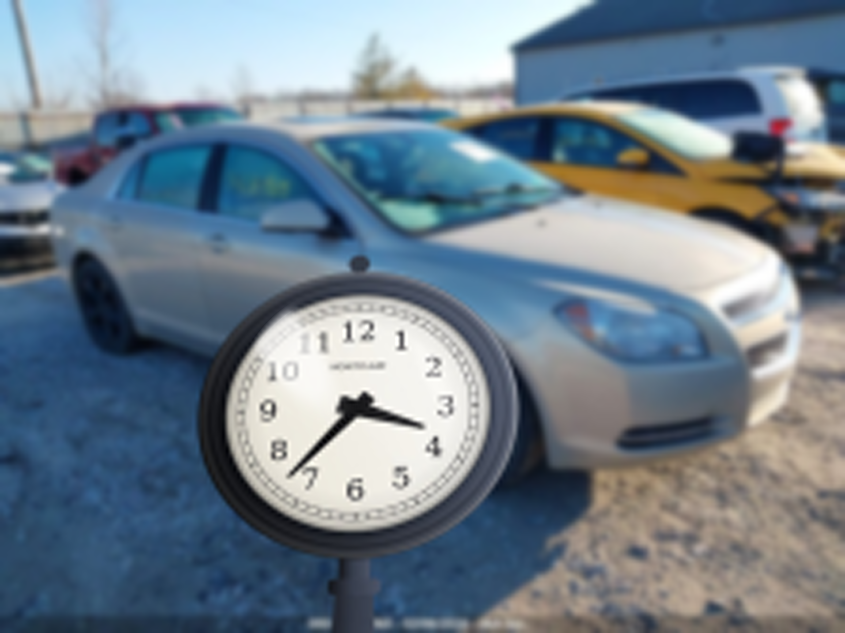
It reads 3h37
